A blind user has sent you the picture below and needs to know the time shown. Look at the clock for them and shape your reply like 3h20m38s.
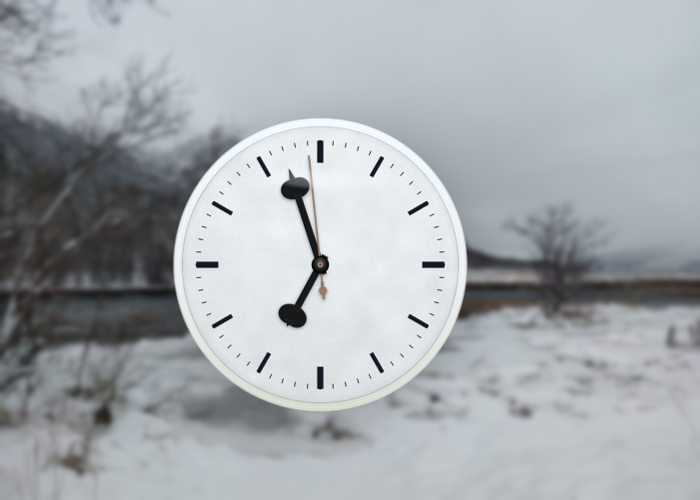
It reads 6h56m59s
